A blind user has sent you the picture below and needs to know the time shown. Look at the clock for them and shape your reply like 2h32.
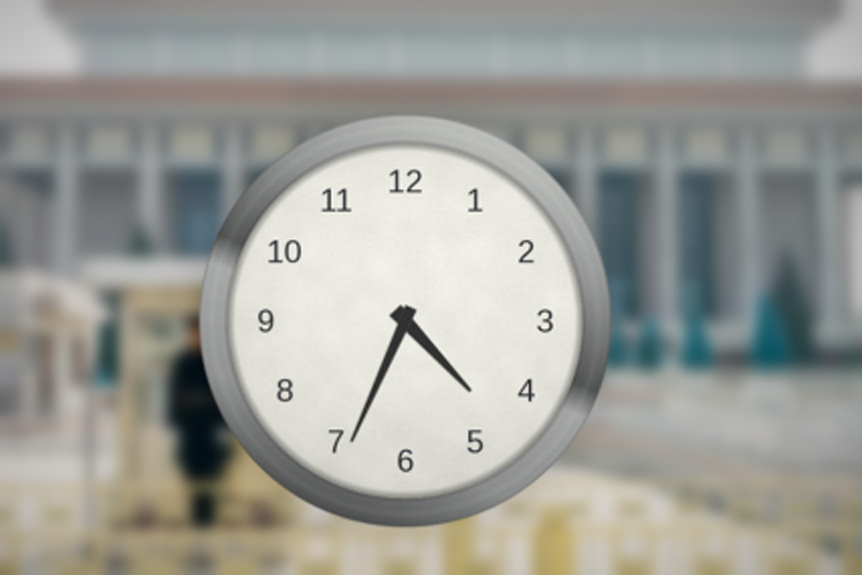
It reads 4h34
